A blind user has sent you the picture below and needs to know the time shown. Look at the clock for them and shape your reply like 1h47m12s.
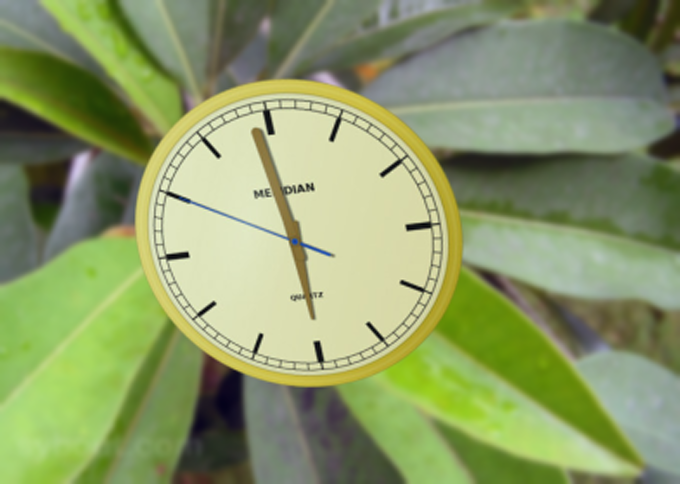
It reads 5h58m50s
